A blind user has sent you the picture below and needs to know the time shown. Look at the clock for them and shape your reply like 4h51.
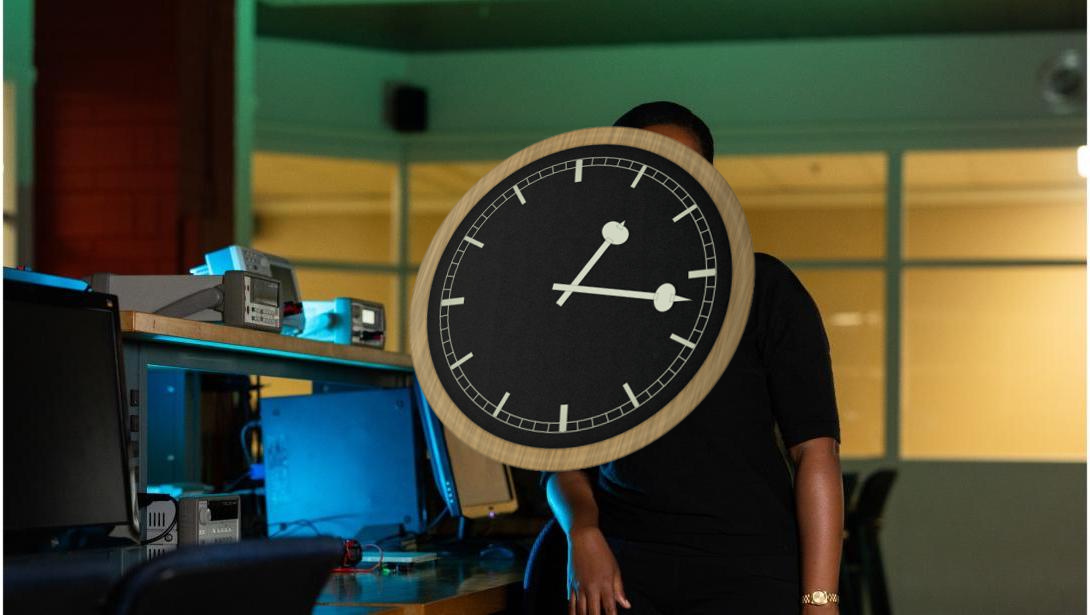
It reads 1h17
